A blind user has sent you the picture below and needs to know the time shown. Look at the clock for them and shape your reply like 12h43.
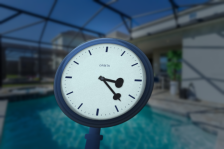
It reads 3h23
